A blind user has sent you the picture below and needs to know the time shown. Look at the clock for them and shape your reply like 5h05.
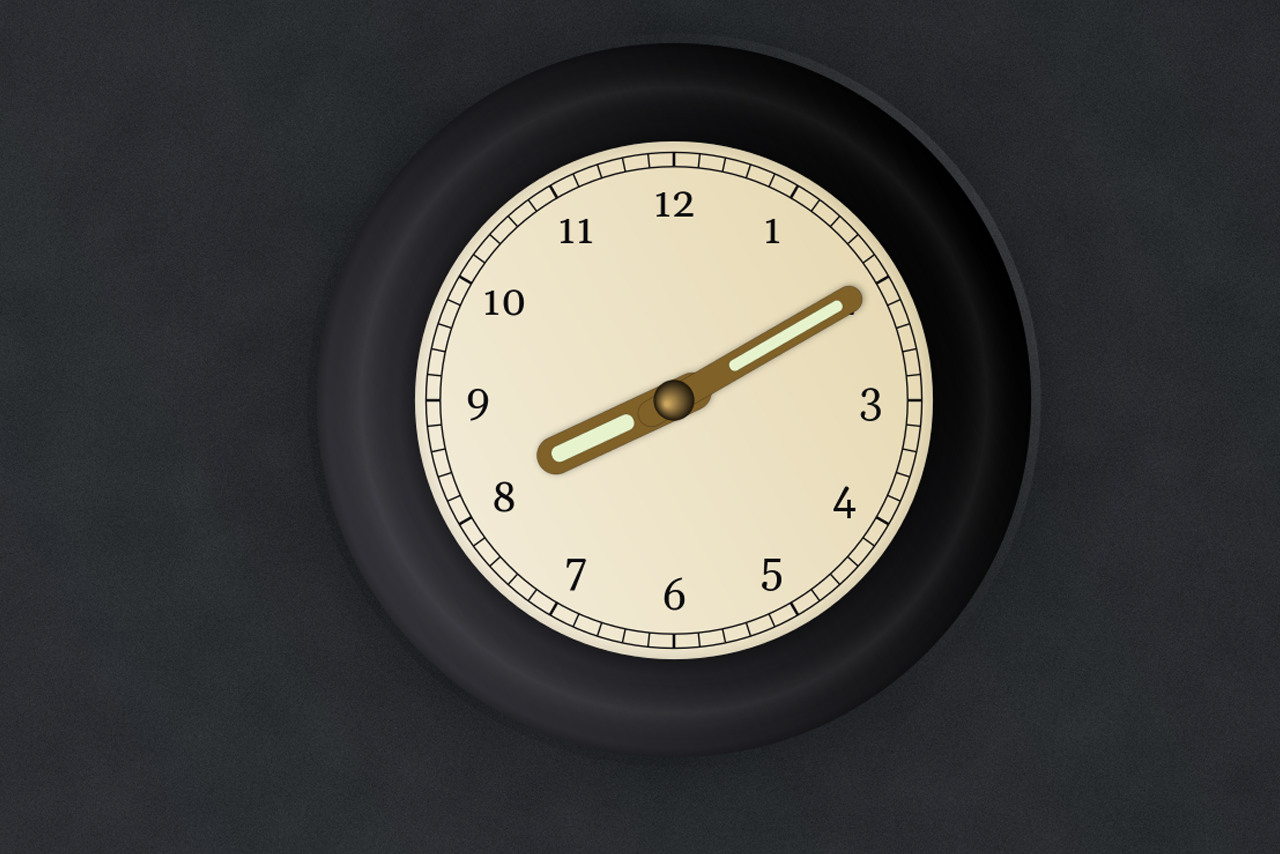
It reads 8h10
